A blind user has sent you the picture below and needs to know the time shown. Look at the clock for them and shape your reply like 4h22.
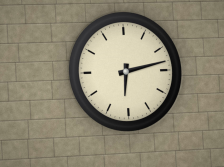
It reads 6h13
